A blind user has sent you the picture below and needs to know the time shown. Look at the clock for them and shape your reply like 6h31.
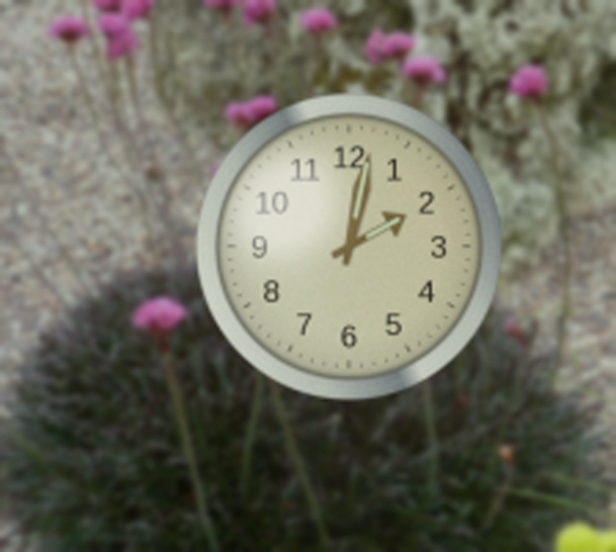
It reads 2h02
